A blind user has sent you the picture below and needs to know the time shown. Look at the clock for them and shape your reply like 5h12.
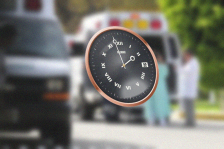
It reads 1h58
